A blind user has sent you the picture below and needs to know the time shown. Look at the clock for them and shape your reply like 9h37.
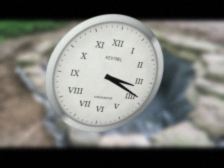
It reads 3h19
